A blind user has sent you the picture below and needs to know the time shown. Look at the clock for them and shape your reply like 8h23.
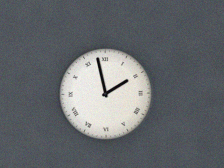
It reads 1h58
